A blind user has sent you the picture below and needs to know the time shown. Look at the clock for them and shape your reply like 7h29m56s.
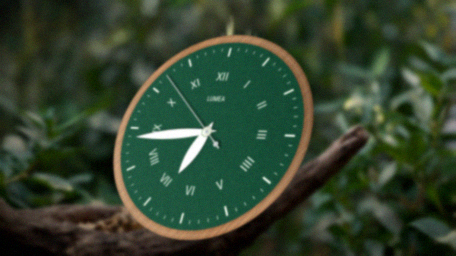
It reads 6h43m52s
